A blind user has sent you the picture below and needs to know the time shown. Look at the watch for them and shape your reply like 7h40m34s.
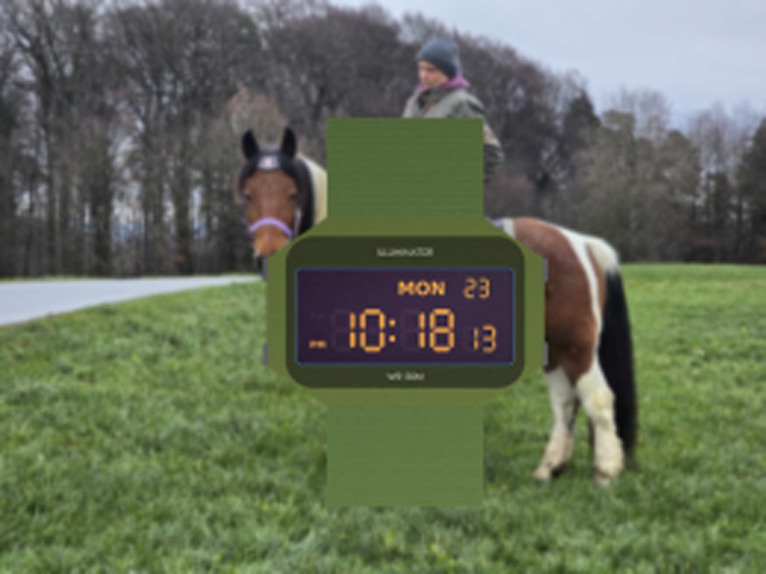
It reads 10h18m13s
